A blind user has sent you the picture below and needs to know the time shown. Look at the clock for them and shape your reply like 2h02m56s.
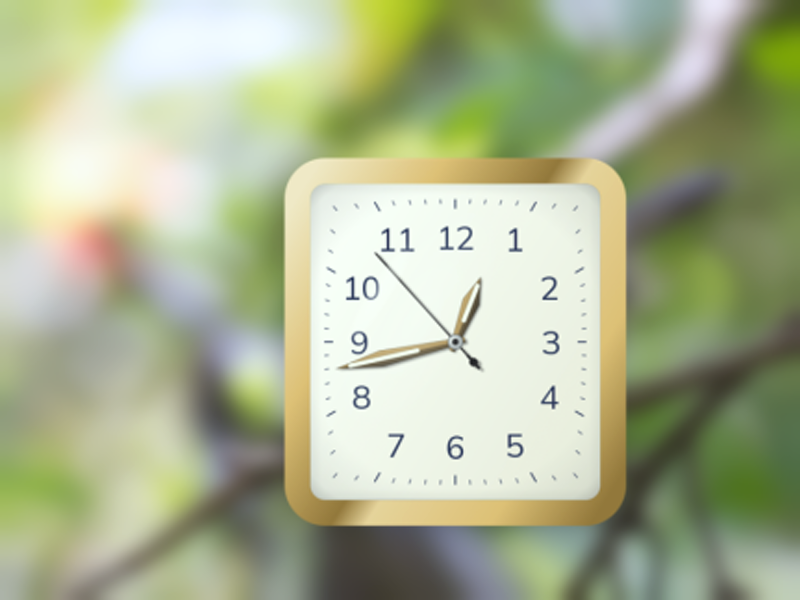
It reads 12h42m53s
